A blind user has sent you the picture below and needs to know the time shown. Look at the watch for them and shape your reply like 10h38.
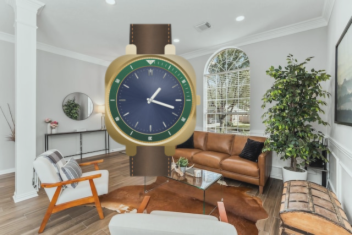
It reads 1h18
